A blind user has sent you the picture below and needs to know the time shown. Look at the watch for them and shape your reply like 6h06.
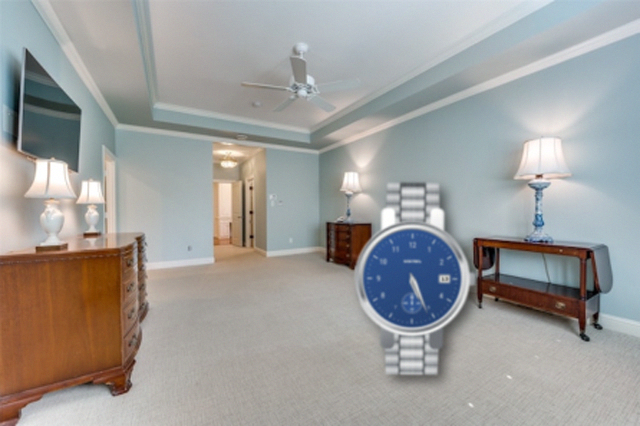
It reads 5h26
